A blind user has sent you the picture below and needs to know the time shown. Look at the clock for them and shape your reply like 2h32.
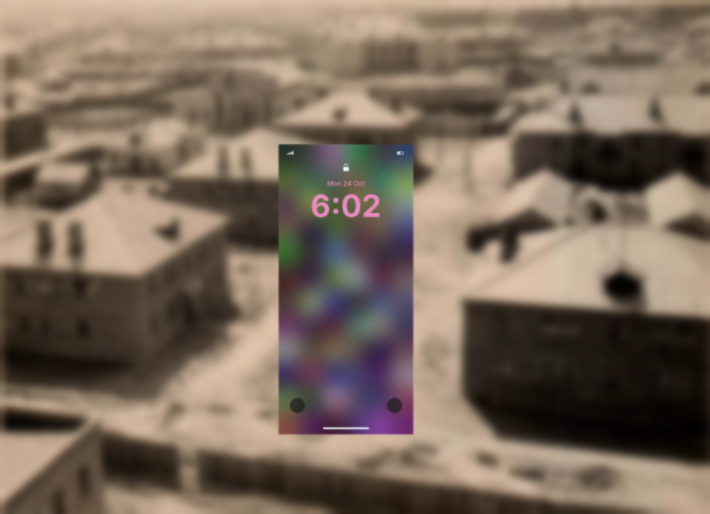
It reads 6h02
